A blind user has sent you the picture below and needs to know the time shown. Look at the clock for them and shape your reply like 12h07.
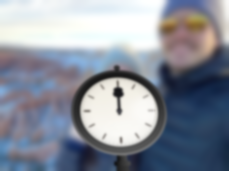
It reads 12h00
